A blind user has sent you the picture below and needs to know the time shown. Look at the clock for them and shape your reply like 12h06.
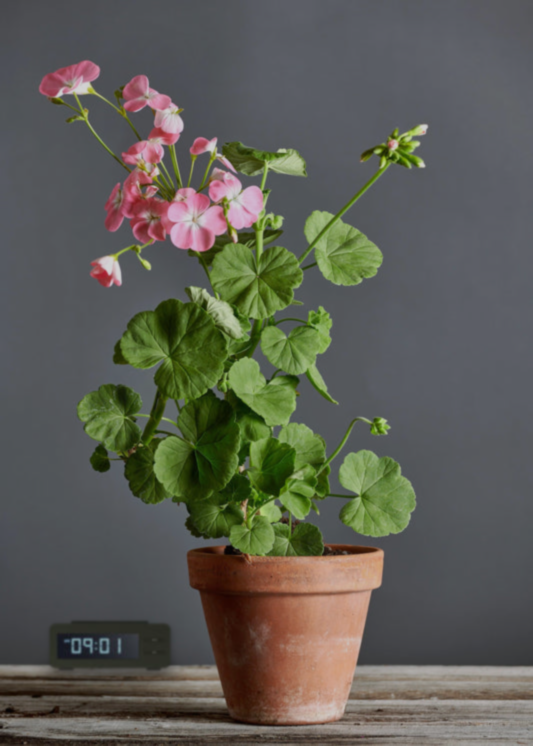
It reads 9h01
